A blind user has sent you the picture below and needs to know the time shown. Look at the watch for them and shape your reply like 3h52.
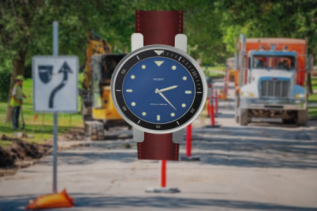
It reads 2h23
